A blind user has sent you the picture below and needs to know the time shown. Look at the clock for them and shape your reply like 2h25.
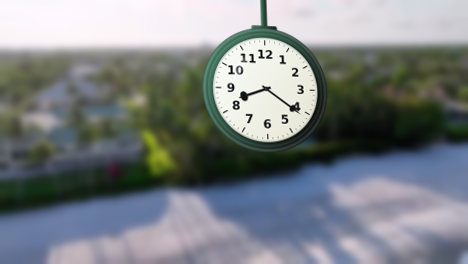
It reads 8h21
